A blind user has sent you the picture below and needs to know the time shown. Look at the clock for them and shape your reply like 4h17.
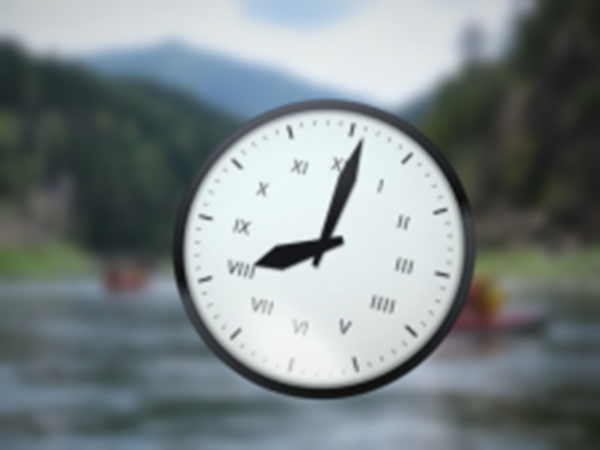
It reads 8h01
